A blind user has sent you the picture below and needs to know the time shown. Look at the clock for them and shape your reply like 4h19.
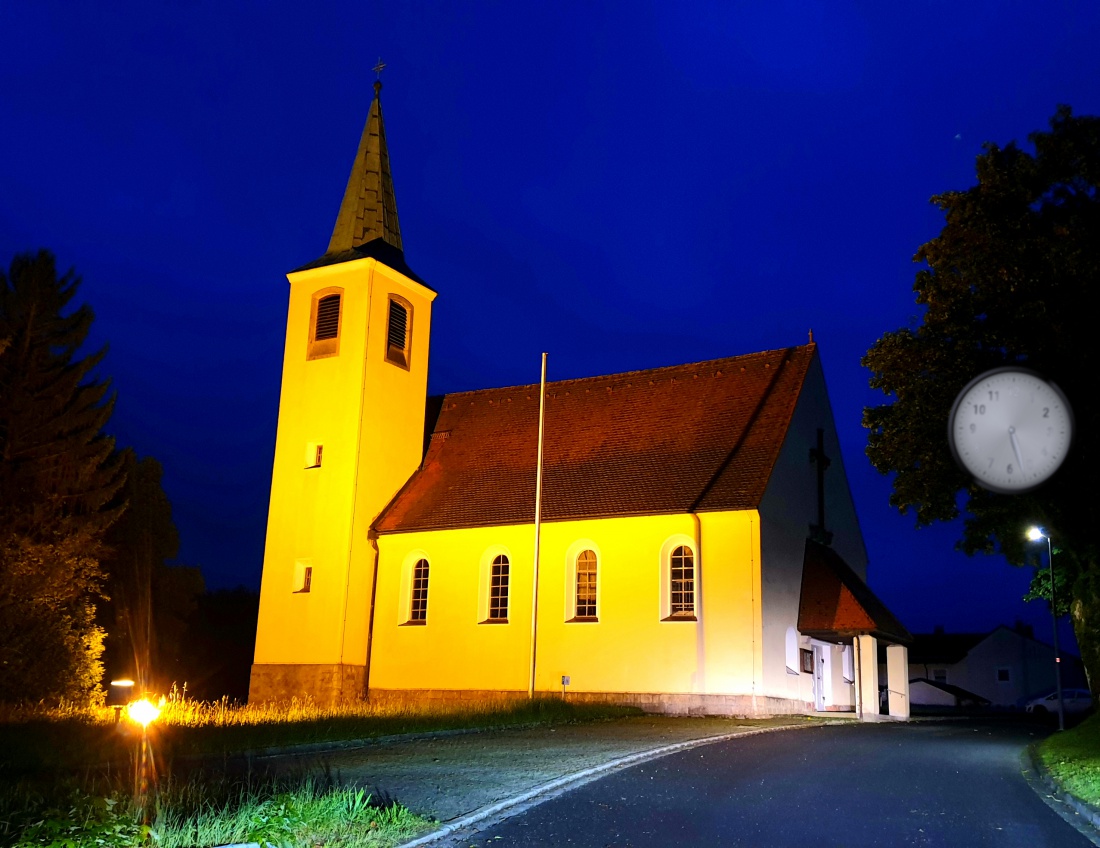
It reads 5h27
